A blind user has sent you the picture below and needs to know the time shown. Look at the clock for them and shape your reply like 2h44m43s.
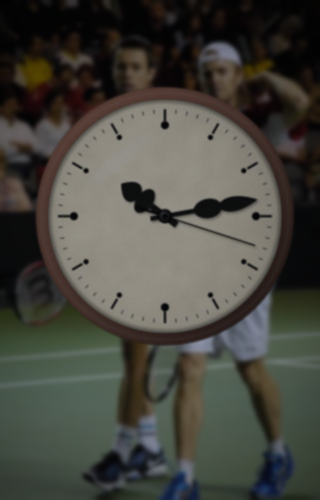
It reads 10h13m18s
